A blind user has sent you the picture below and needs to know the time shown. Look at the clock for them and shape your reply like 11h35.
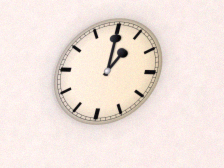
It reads 1h00
